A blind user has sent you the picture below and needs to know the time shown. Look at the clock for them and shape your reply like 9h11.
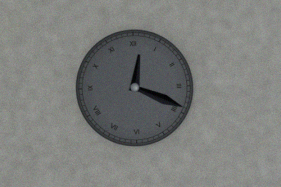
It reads 12h19
